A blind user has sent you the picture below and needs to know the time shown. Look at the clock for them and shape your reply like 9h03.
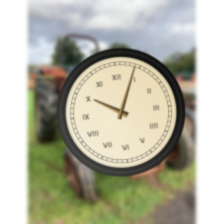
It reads 10h04
